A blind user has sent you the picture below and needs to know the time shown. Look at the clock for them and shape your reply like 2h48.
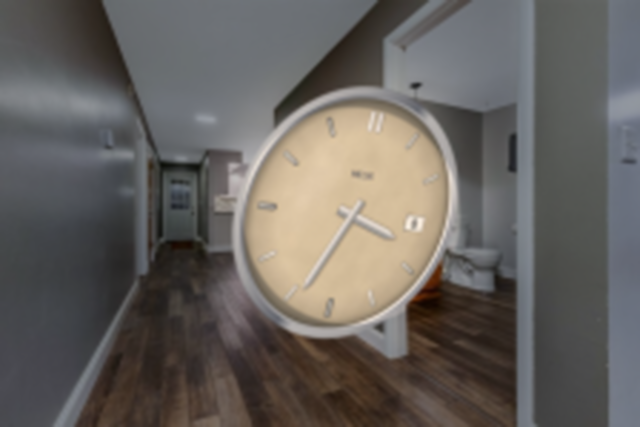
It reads 3h34
